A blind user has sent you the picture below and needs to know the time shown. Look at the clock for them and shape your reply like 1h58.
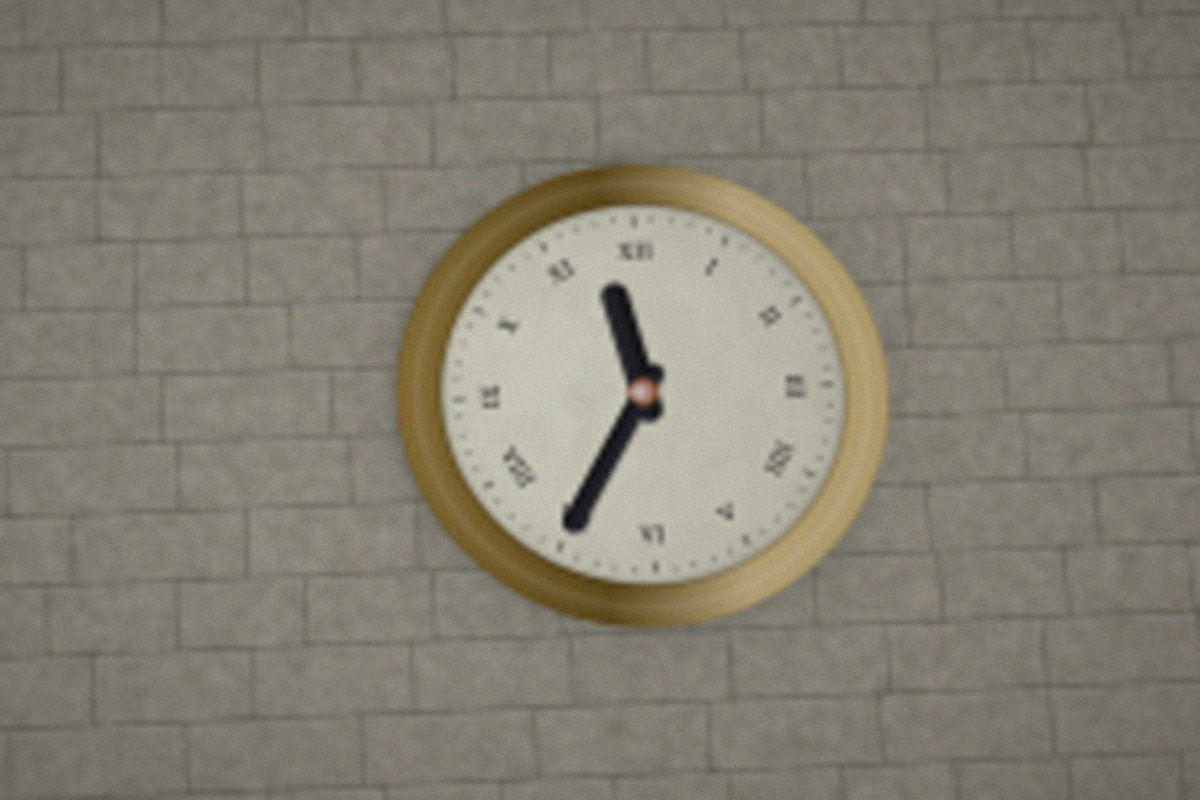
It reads 11h35
